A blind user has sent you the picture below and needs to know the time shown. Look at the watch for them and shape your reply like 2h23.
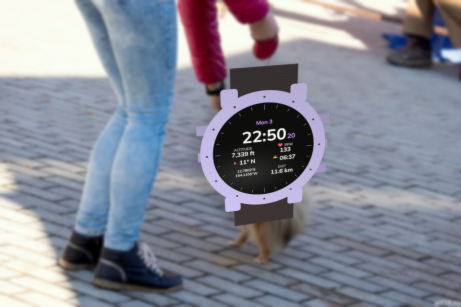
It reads 22h50
